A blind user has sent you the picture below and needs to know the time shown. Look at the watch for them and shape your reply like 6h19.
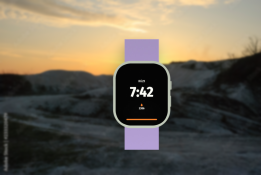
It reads 7h42
